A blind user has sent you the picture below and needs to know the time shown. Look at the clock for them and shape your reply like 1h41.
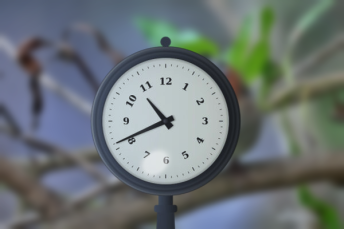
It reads 10h41
